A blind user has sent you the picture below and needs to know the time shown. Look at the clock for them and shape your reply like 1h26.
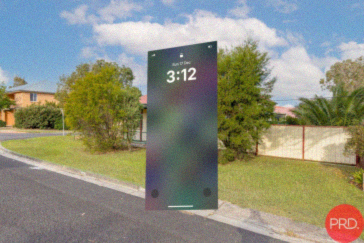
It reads 3h12
